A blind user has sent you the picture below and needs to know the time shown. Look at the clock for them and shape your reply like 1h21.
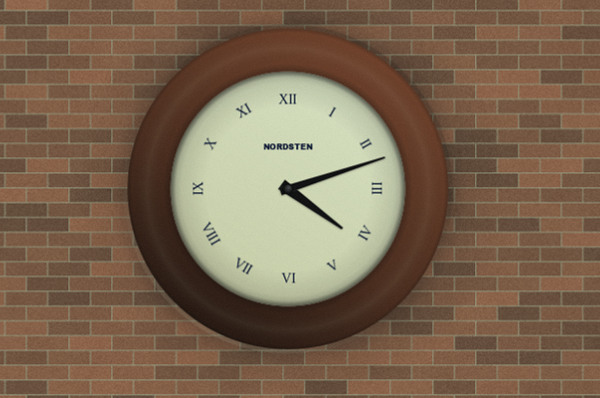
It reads 4h12
